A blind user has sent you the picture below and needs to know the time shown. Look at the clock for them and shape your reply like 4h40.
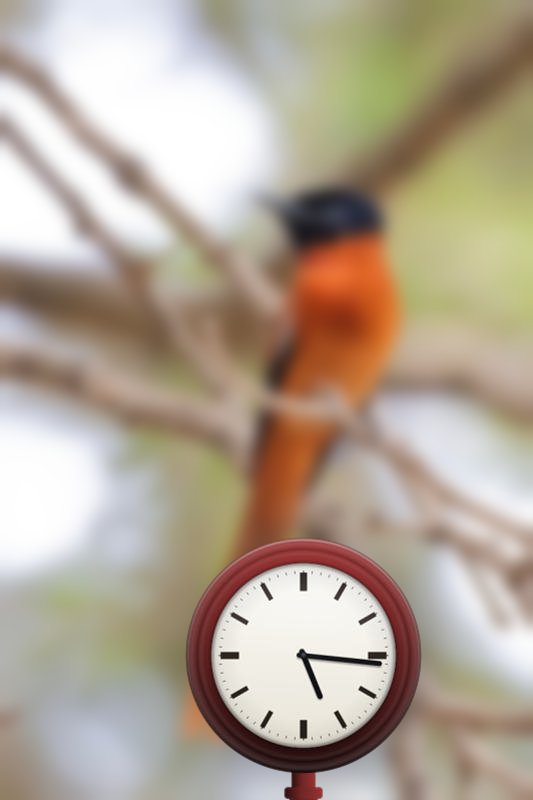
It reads 5h16
